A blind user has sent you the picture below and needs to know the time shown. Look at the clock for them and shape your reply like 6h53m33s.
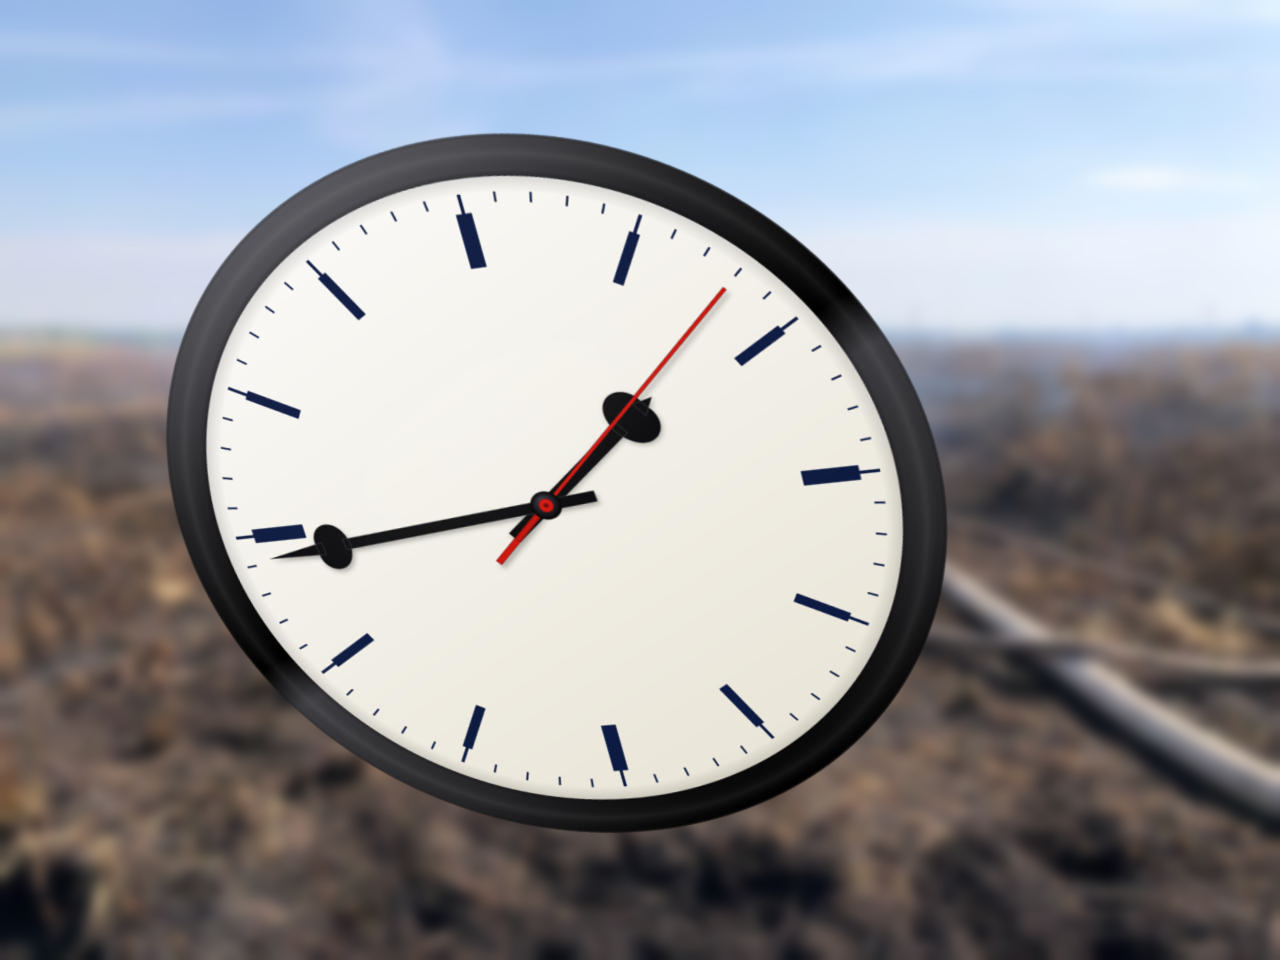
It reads 1h44m08s
